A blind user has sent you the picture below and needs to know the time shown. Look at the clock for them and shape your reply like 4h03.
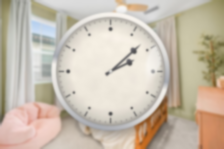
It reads 2h08
